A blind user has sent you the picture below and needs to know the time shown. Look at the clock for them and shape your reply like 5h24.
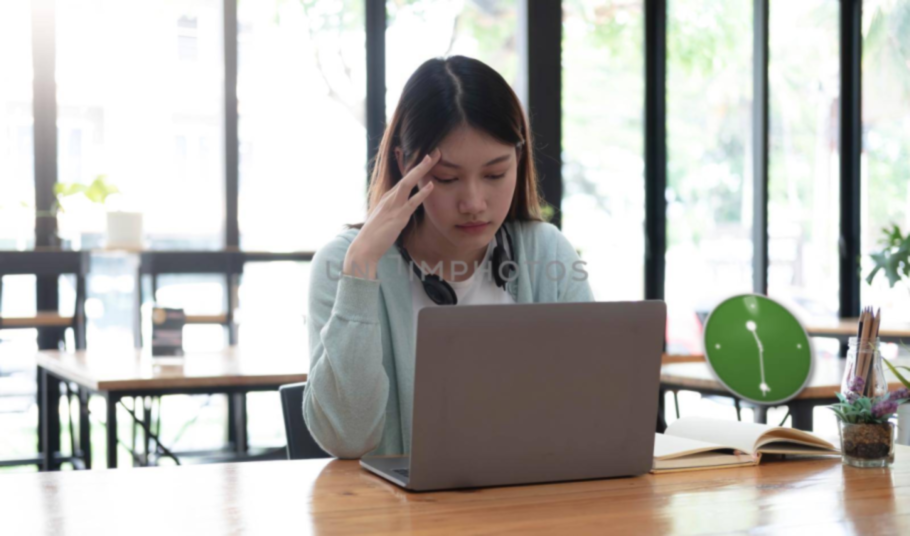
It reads 11h31
